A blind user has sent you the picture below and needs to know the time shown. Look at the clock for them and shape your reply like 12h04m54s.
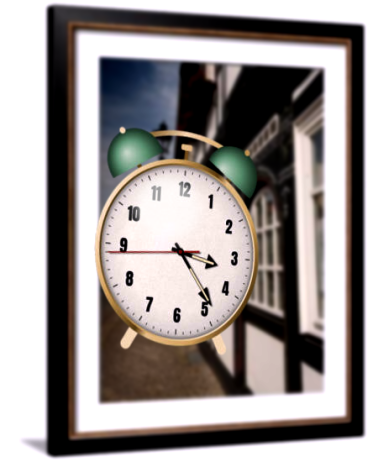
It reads 3h23m44s
